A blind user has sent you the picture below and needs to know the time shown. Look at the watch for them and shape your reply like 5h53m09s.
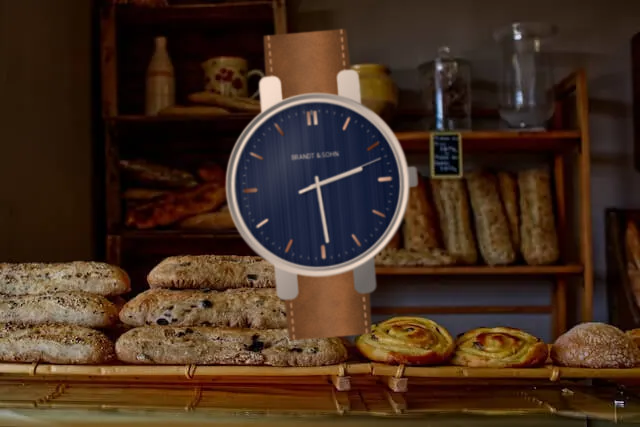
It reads 2h29m12s
